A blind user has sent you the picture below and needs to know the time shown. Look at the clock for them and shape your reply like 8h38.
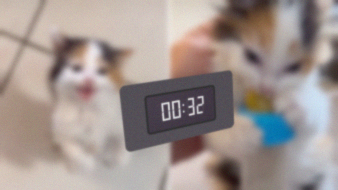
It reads 0h32
